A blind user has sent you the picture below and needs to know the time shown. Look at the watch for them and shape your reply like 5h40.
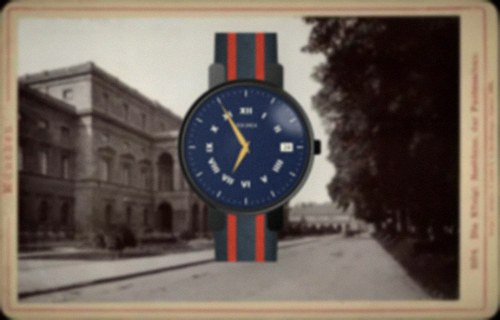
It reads 6h55
